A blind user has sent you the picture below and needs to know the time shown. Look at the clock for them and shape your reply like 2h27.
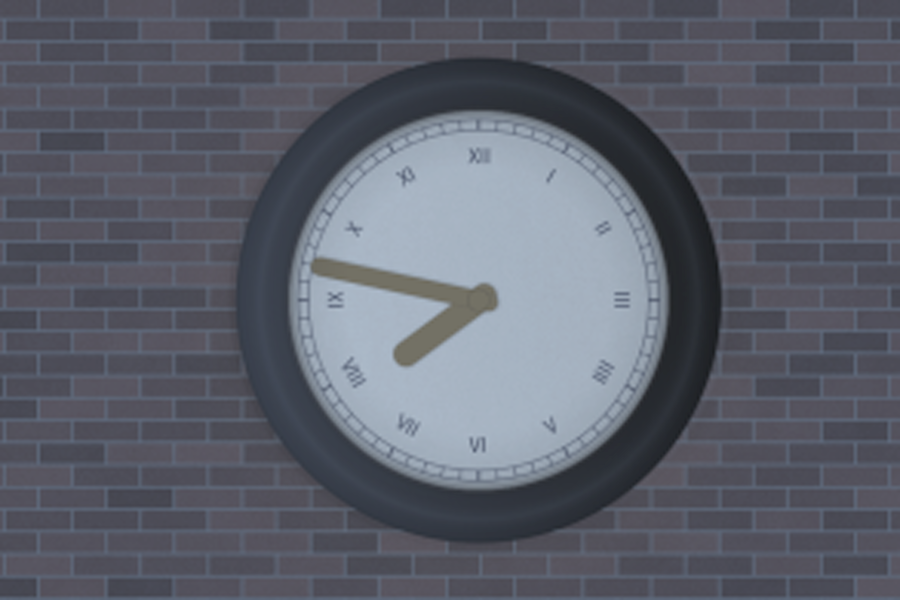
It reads 7h47
